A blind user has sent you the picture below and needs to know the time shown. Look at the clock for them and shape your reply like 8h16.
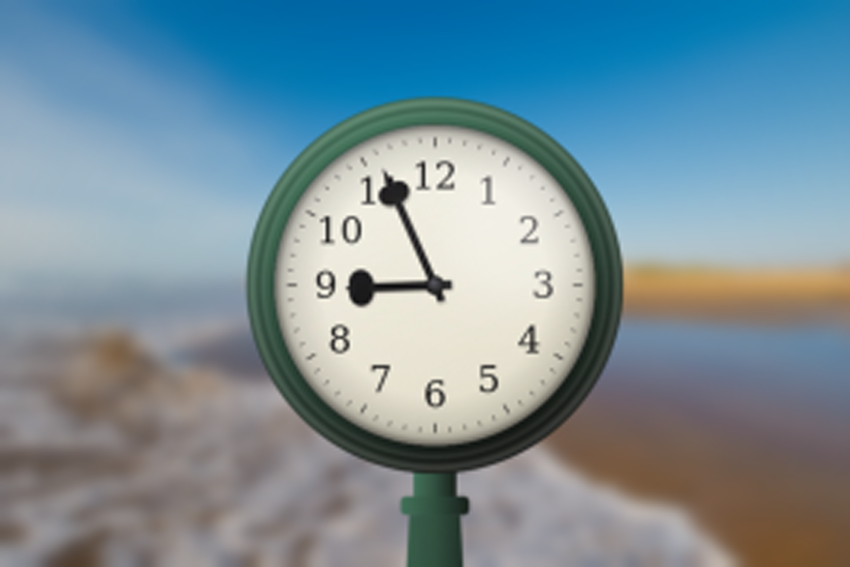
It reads 8h56
